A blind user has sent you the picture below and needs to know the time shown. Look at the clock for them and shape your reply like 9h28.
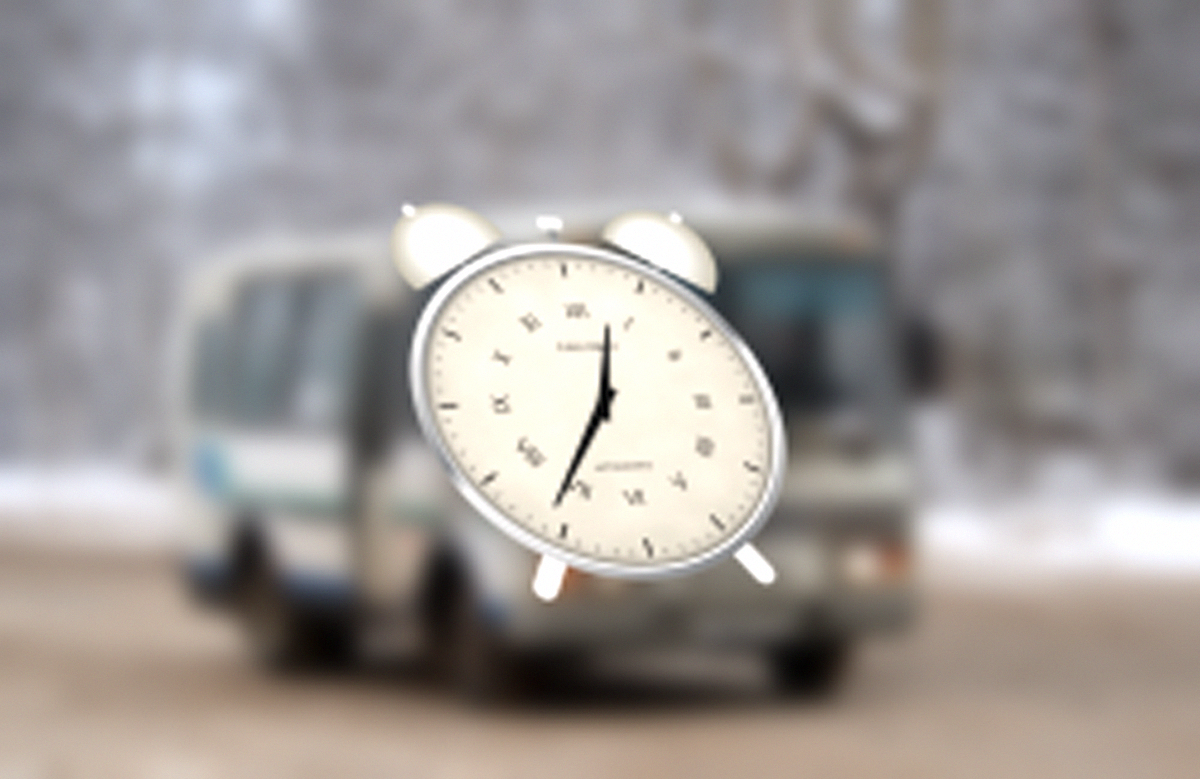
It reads 12h36
